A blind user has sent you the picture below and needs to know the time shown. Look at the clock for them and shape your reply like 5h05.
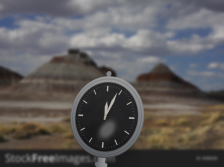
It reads 12h04
